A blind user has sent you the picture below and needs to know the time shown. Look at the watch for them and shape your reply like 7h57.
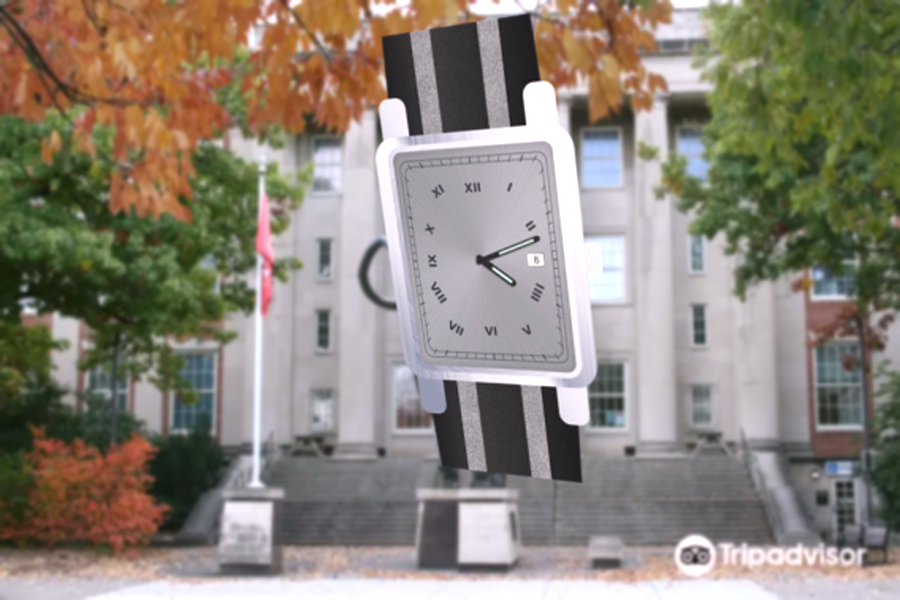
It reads 4h12
